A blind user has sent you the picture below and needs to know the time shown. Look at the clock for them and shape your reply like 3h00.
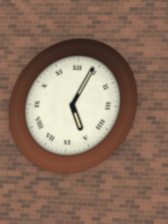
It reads 5h04
